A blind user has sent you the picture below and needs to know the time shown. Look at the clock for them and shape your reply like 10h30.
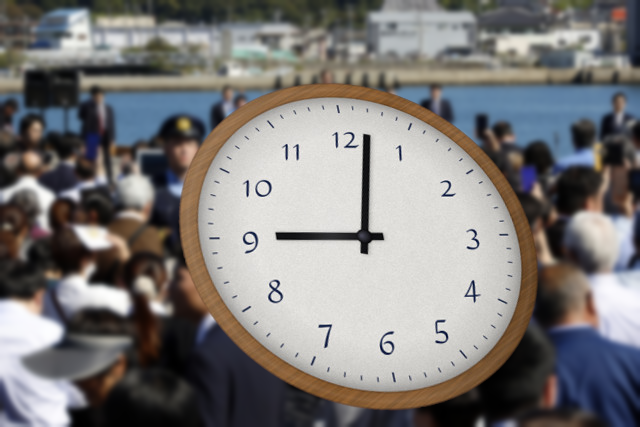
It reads 9h02
